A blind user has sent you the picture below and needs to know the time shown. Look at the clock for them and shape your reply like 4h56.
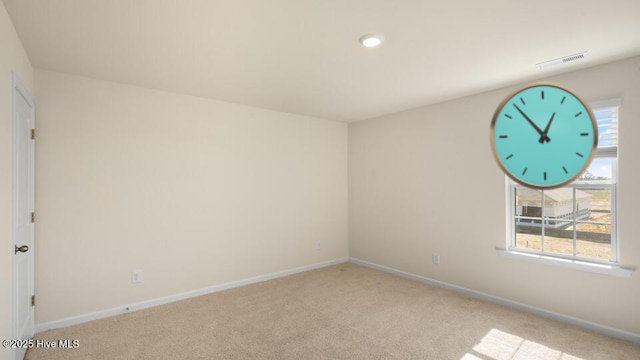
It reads 12h53
